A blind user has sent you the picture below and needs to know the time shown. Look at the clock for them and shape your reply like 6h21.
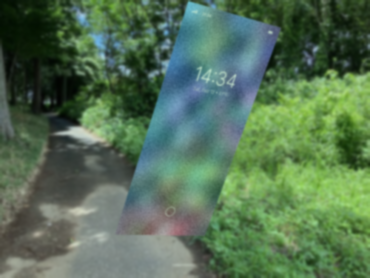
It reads 14h34
